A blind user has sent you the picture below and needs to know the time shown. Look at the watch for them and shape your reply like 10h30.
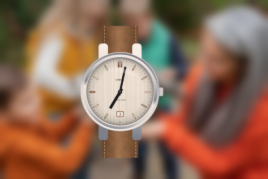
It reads 7h02
